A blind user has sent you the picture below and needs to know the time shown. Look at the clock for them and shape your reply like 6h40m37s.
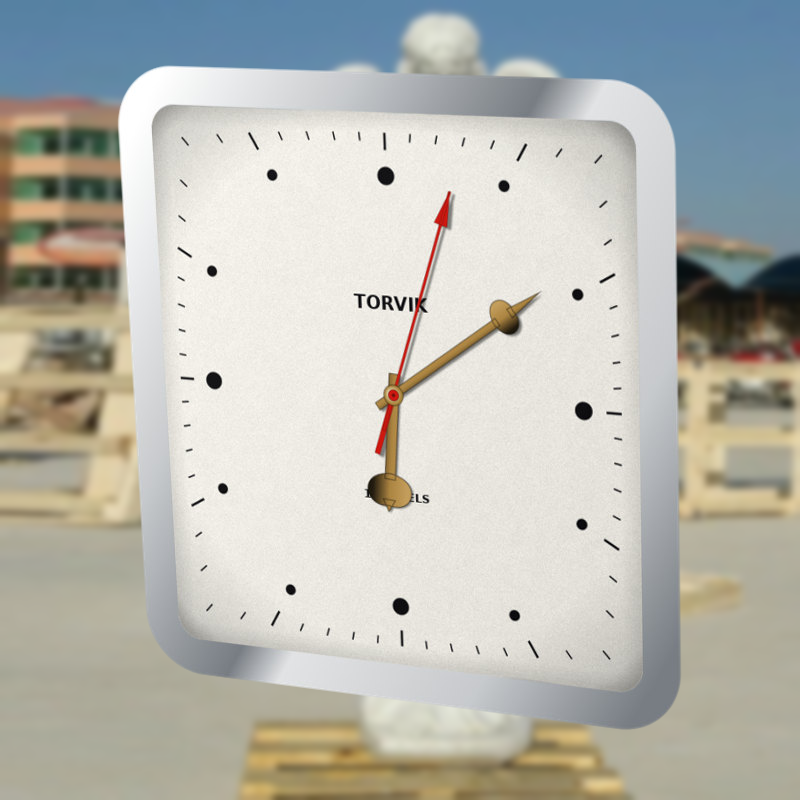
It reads 6h09m03s
